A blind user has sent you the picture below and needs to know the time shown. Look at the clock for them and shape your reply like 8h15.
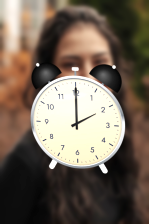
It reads 2h00
